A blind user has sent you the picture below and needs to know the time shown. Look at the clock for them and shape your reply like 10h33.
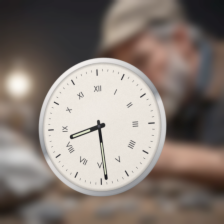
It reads 8h29
